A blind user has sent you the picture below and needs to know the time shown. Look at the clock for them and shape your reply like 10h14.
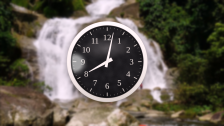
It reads 8h02
